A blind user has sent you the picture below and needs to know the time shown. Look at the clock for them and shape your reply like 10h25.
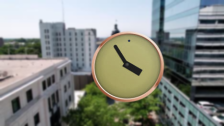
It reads 3h54
